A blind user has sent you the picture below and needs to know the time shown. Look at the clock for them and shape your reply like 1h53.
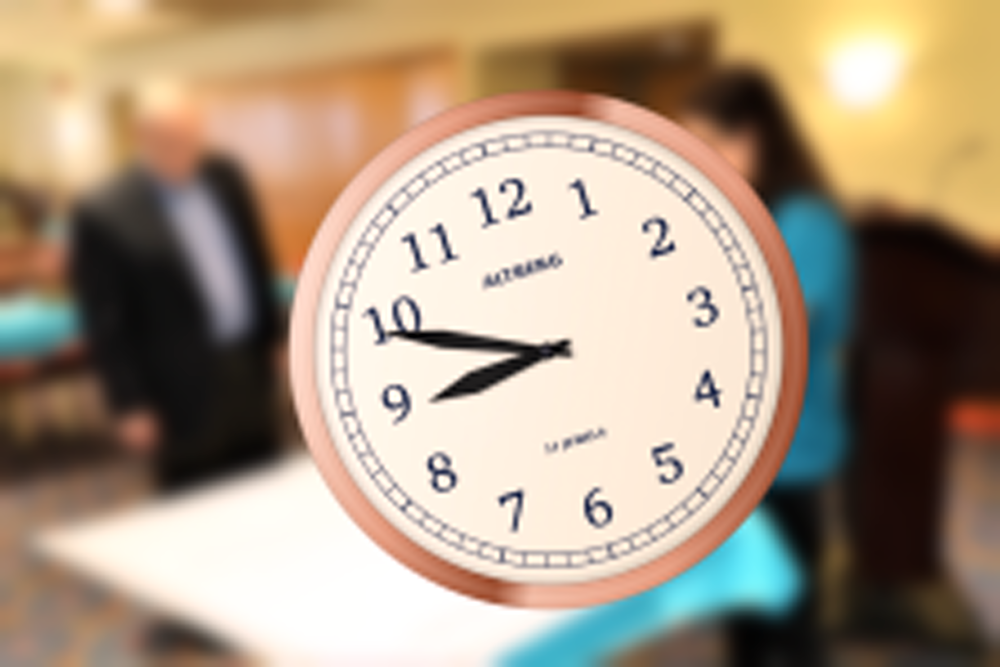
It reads 8h49
